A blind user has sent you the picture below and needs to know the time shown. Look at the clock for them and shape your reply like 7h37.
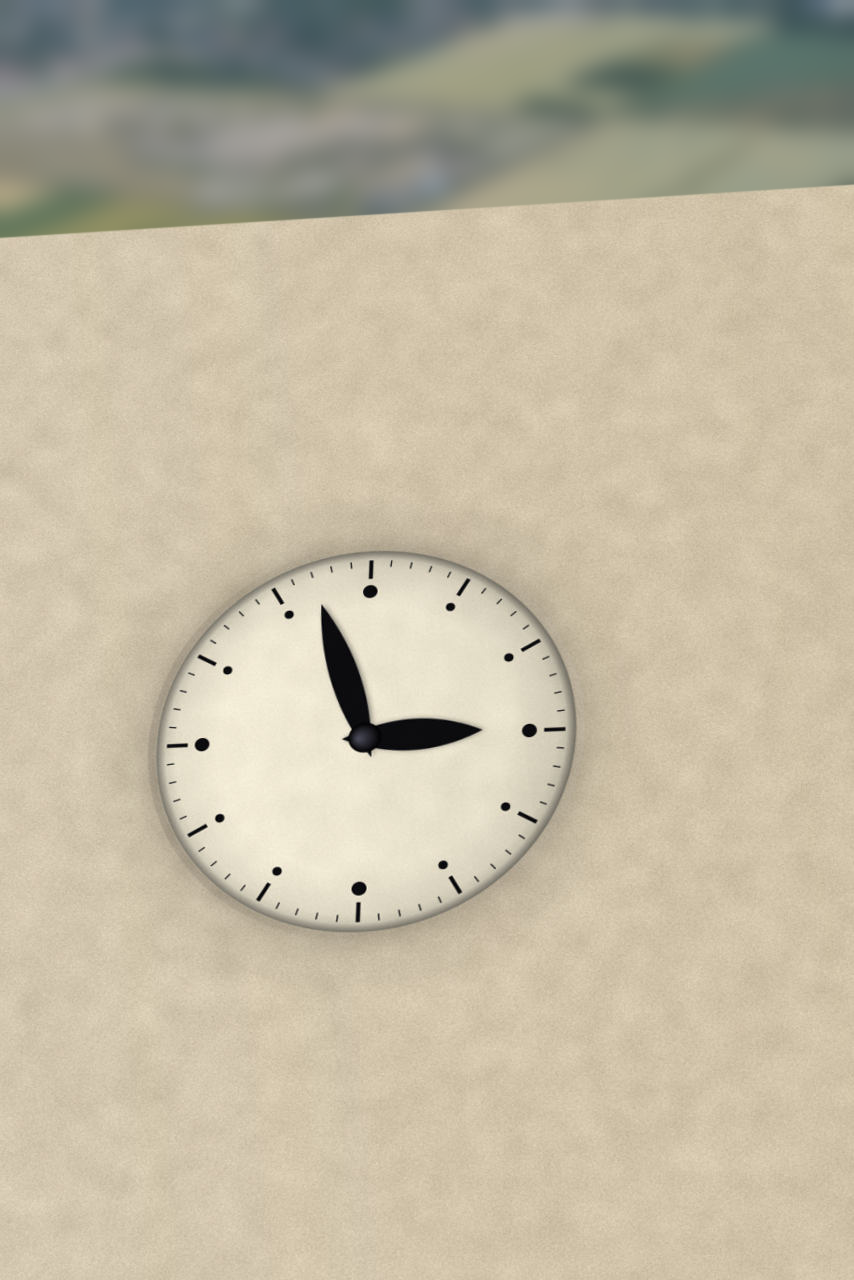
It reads 2h57
